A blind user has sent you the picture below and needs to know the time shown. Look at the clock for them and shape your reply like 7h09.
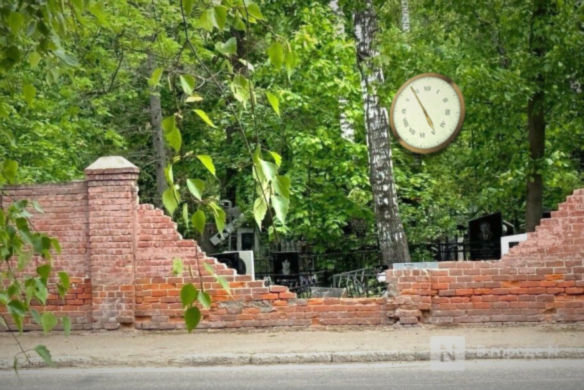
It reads 4h54
